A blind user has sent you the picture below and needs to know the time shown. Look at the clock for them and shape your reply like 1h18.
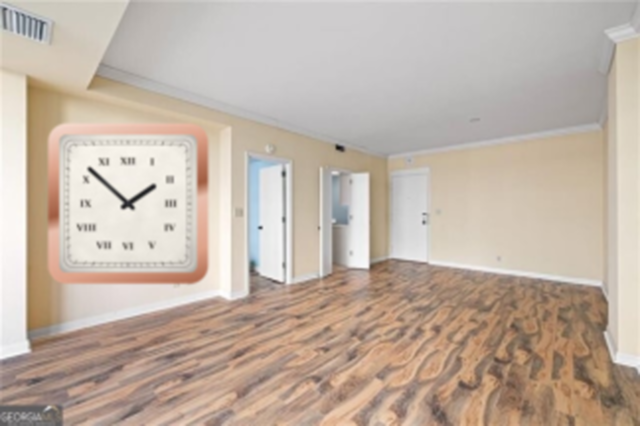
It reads 1h52
